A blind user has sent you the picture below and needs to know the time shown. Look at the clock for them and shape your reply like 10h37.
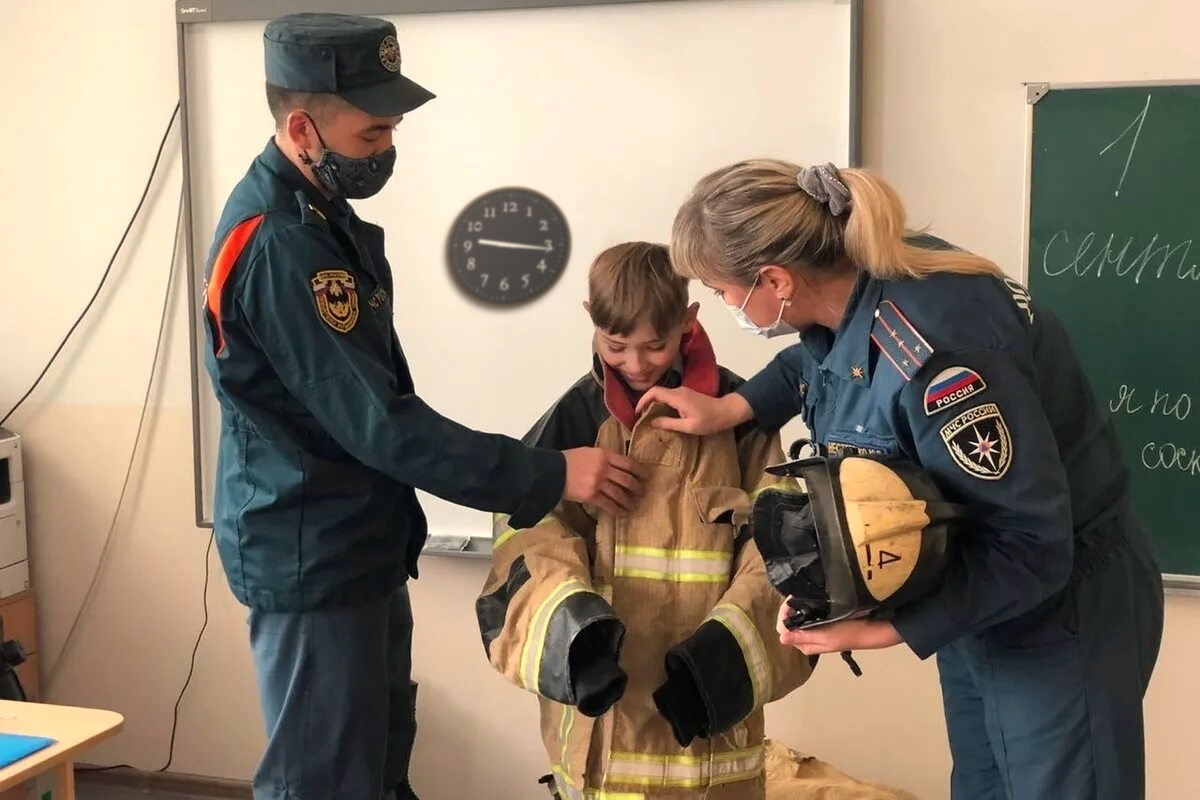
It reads 9h16
